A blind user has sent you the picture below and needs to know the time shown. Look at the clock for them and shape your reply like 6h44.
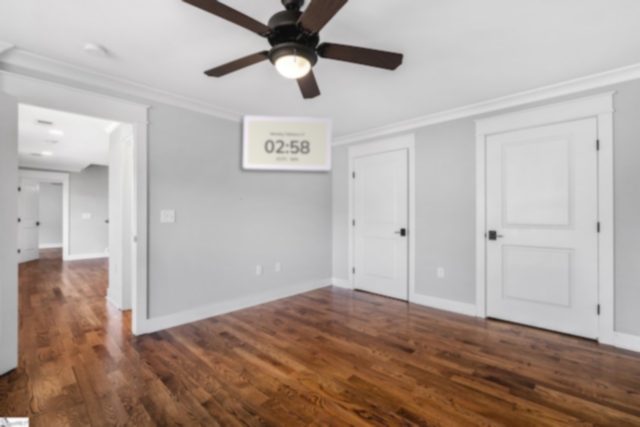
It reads 2h58
